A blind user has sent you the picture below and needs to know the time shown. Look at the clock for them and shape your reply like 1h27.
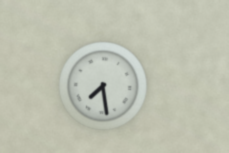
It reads 7h28
